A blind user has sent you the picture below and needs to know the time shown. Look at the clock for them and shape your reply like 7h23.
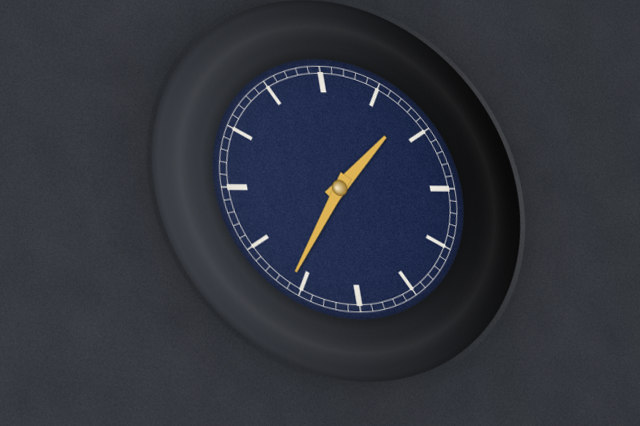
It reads 1h36
